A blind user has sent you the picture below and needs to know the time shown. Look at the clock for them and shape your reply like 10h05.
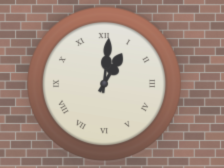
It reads 1h01
